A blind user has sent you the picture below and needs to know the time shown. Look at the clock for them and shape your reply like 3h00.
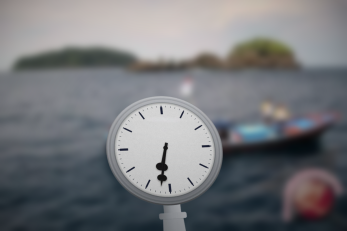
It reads 6h32
